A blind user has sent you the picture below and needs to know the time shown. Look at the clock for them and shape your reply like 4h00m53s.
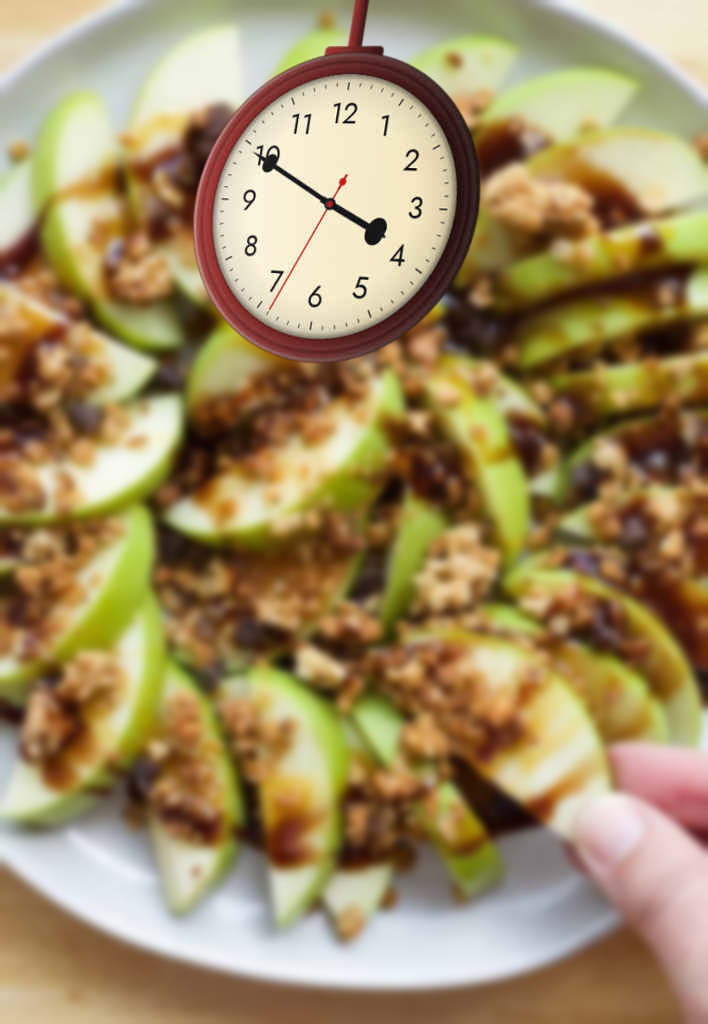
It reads 3h49m34s
